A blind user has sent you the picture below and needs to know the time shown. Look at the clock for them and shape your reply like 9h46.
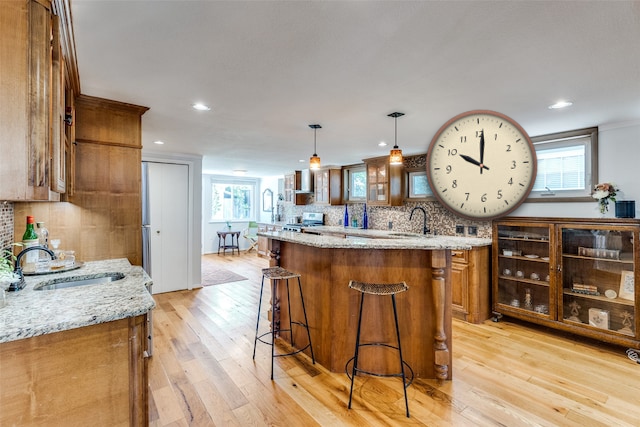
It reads 10h01
